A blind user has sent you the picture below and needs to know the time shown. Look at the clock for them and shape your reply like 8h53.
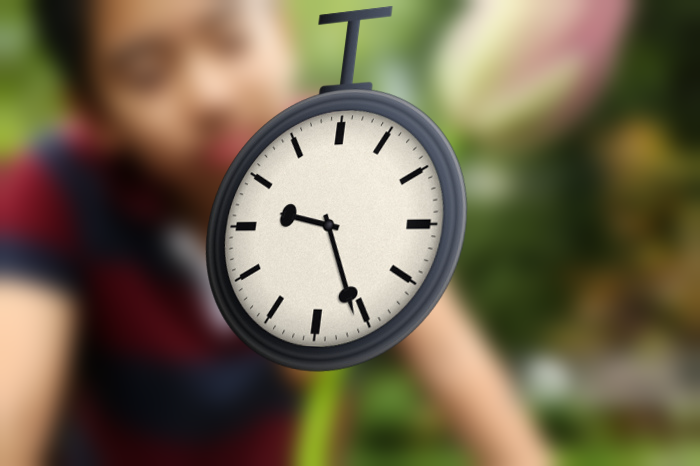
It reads 9h26
